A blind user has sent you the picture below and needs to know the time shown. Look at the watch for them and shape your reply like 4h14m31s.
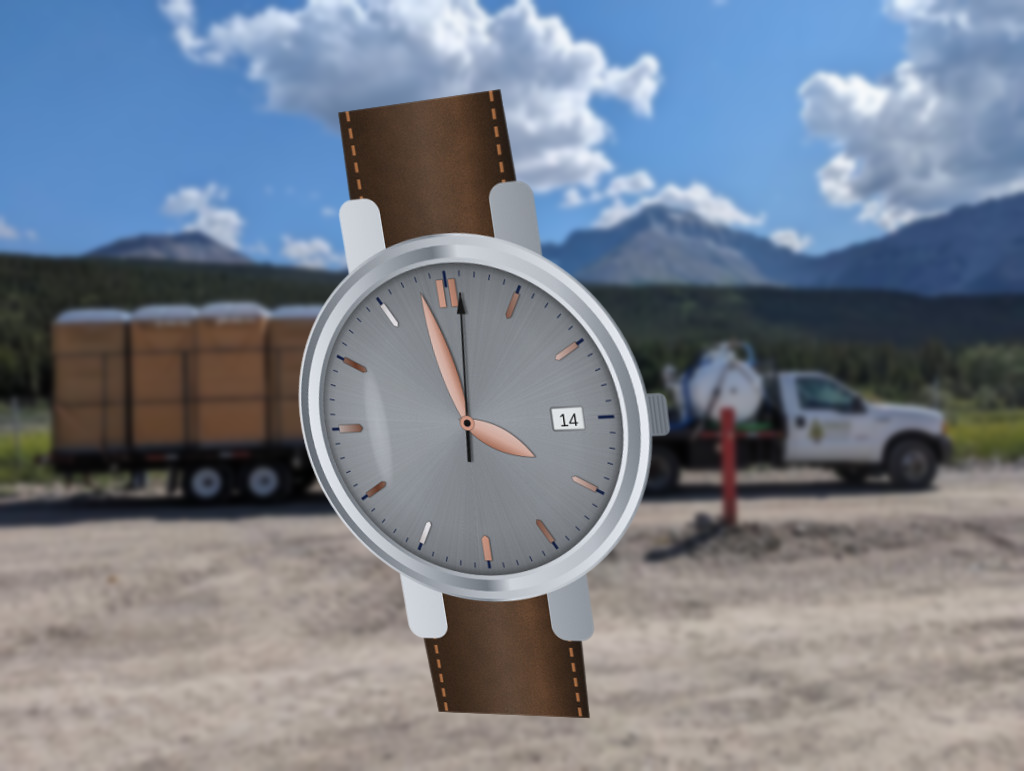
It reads 3h58m01s
